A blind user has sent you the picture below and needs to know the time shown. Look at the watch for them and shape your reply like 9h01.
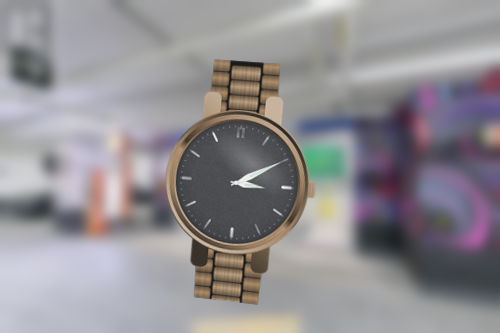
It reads 3h10
